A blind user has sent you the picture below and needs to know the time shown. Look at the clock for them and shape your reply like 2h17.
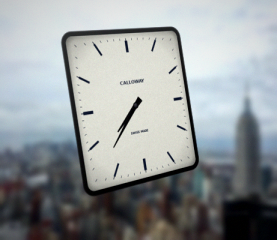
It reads 7h37
